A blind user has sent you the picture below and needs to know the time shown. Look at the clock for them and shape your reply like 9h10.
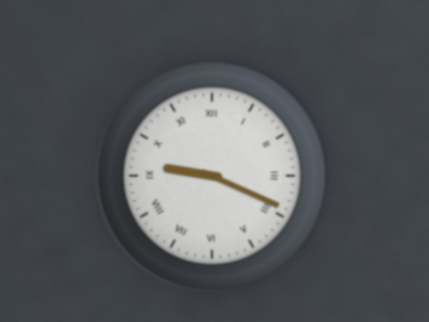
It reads 9h19
